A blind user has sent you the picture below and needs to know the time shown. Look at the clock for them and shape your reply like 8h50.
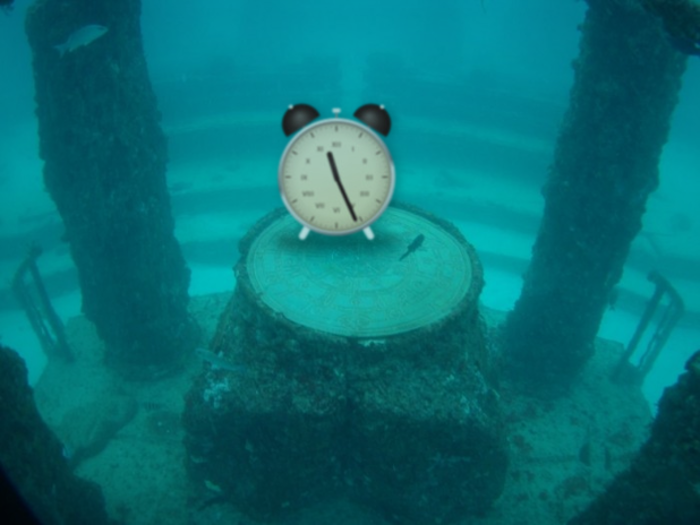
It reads 11h26
